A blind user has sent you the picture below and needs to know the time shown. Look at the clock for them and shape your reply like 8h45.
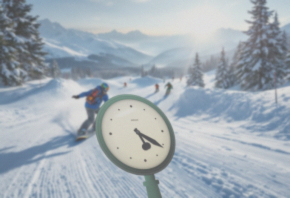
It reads 5h21
